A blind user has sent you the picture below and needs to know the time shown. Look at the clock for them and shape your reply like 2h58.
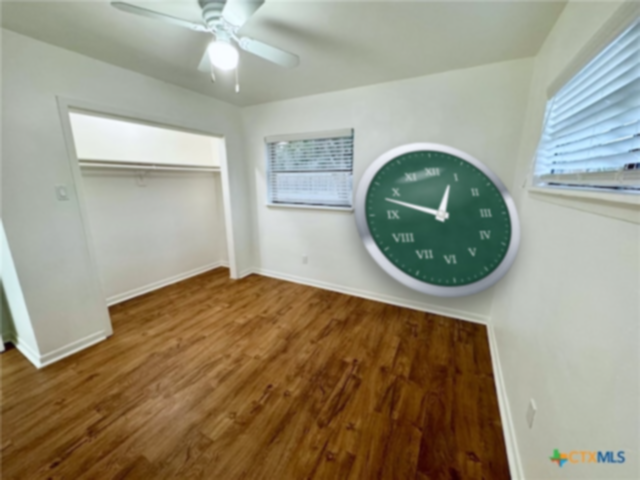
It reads 12h48
